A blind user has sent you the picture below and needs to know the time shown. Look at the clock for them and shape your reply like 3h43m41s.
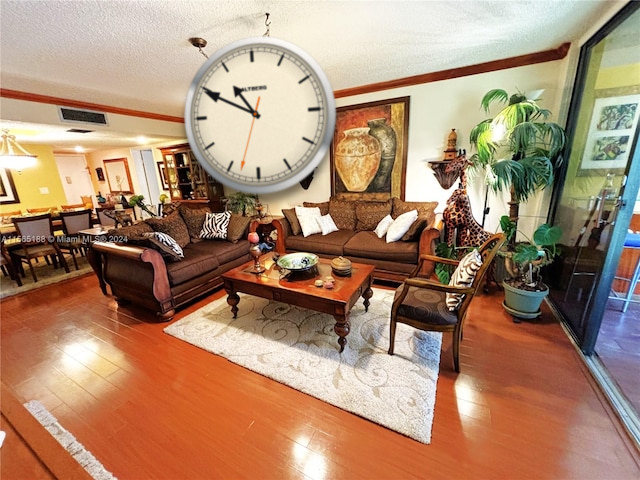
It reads 10h49m33s
